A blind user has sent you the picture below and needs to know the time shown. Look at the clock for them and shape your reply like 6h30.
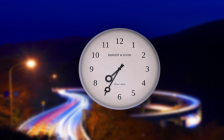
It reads 7h35
